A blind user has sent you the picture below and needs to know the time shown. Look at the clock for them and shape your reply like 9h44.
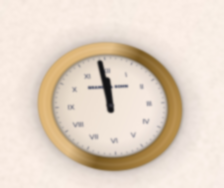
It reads 11h59
